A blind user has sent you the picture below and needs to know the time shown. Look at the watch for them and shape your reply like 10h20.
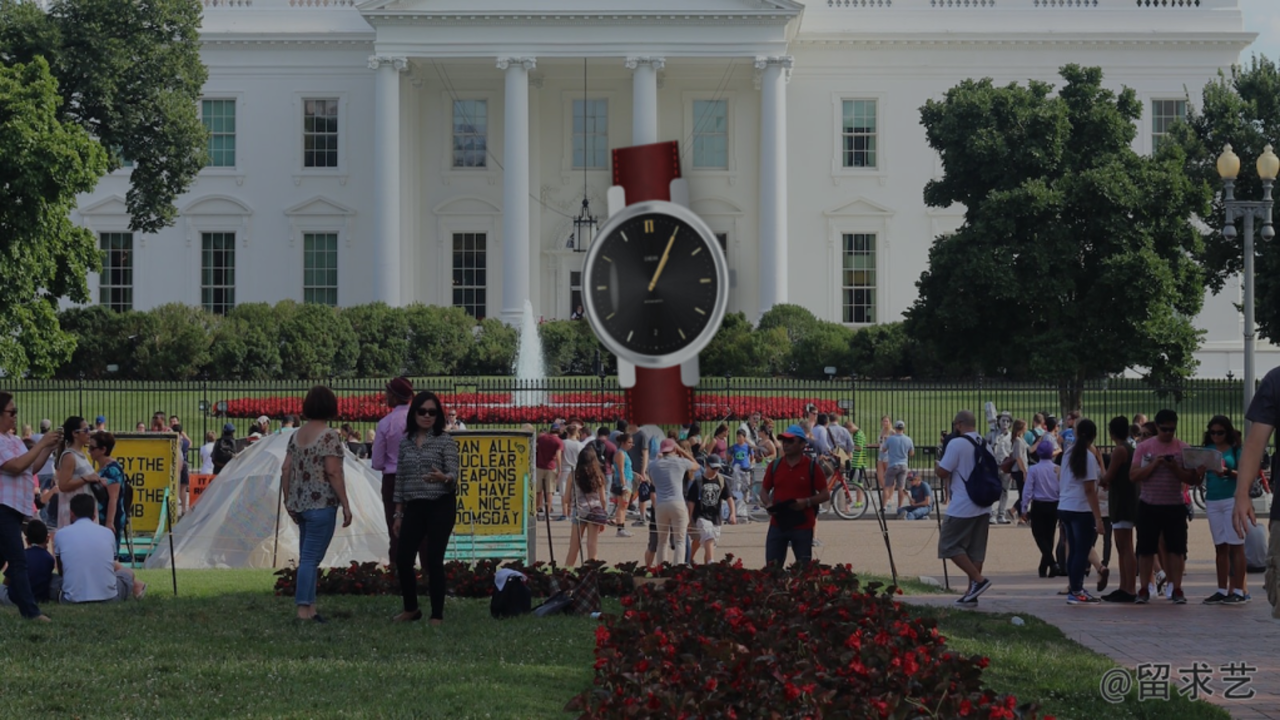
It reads 1h05
